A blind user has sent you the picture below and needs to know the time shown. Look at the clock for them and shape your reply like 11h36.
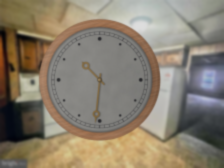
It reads 10h31
